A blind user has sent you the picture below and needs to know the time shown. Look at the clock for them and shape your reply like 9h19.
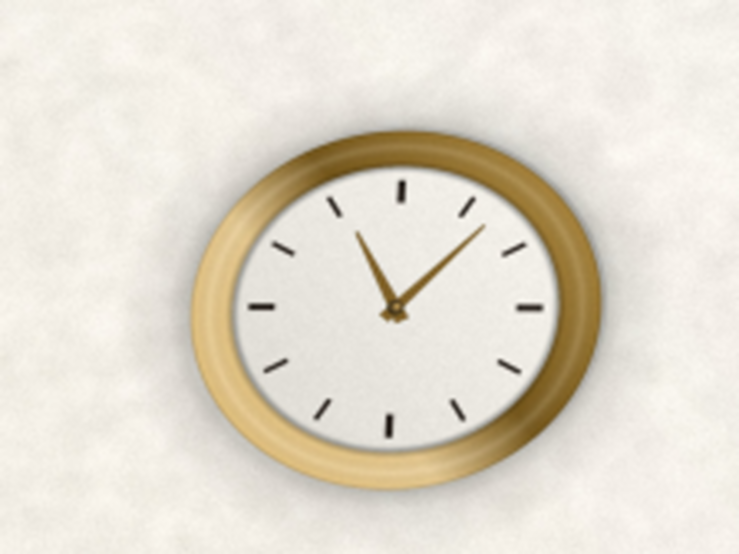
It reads 11h07
